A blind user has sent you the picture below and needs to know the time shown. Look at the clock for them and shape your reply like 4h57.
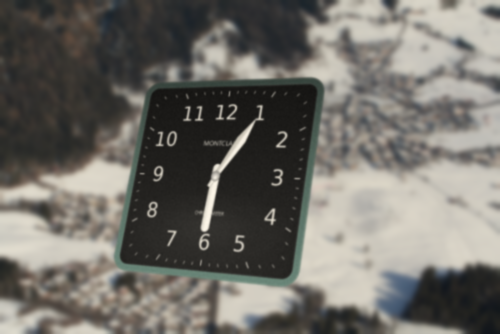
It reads 6h05
